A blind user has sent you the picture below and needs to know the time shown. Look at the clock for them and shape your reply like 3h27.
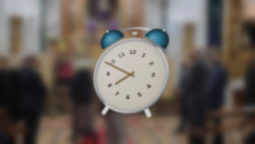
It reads 7h49
